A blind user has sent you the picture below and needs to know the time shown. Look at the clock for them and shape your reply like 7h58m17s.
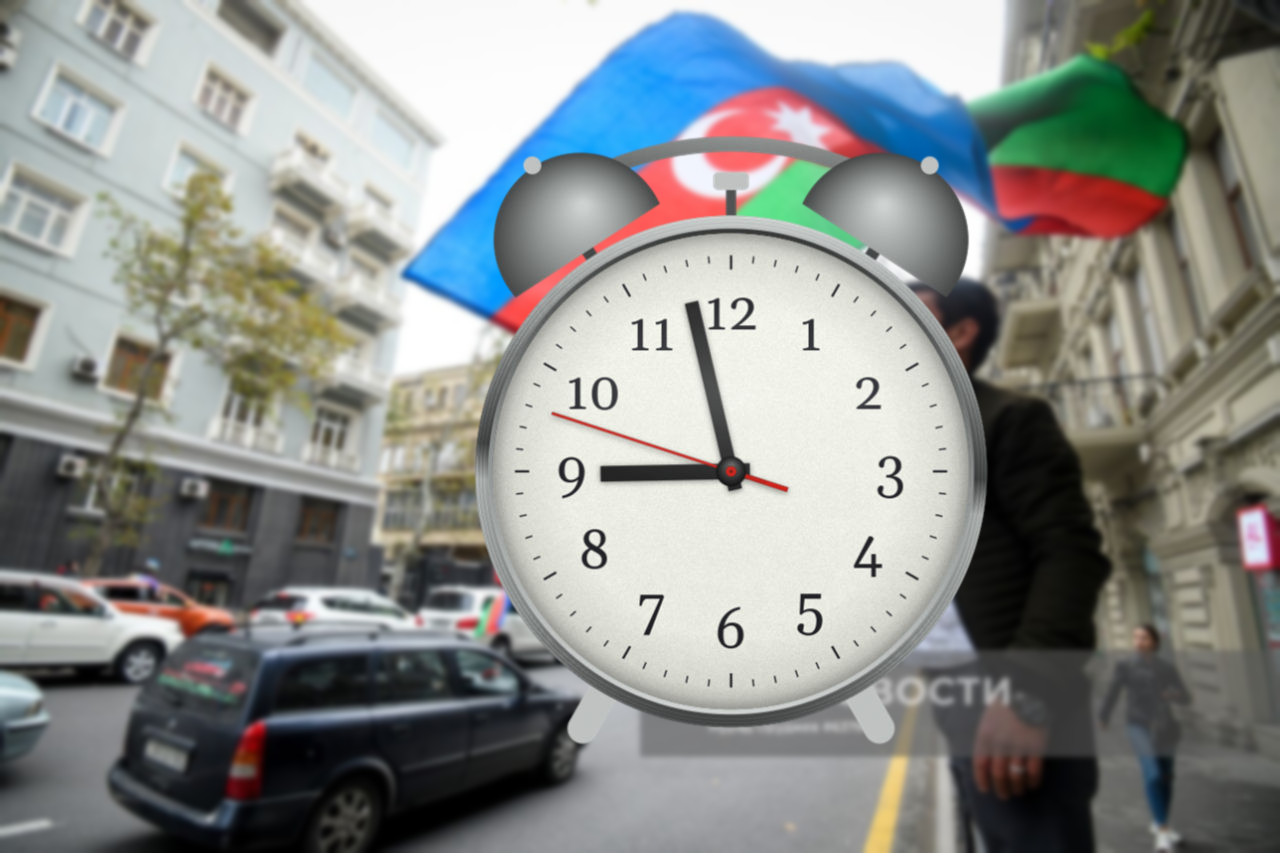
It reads 8h57m48s
